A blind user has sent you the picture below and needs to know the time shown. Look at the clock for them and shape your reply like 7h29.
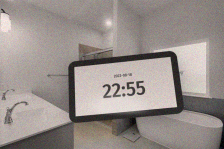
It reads 22h55
